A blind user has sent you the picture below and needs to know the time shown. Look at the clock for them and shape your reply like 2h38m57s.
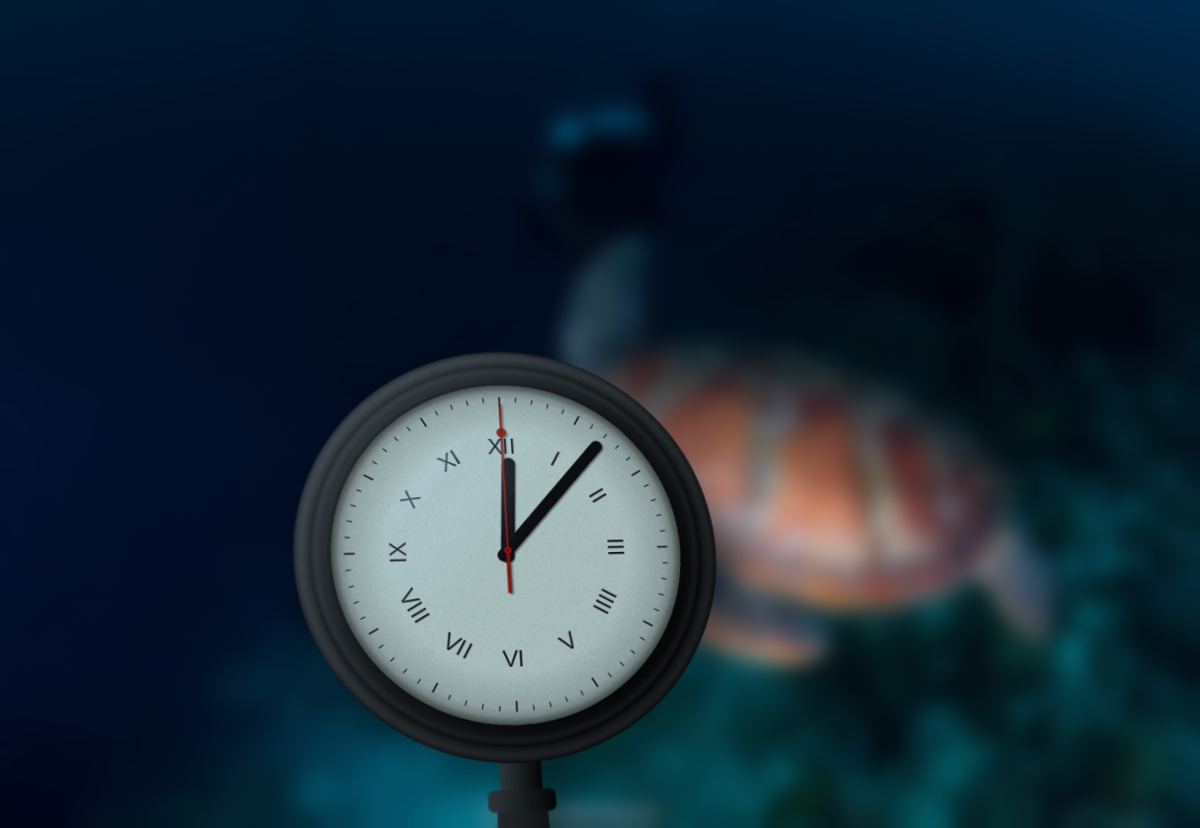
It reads 12h07m00s
